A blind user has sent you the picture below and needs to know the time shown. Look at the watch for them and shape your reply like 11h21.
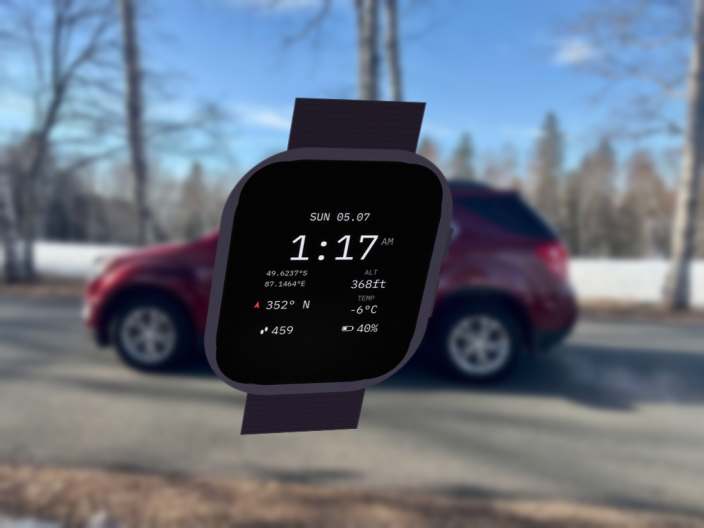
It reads 1h17
